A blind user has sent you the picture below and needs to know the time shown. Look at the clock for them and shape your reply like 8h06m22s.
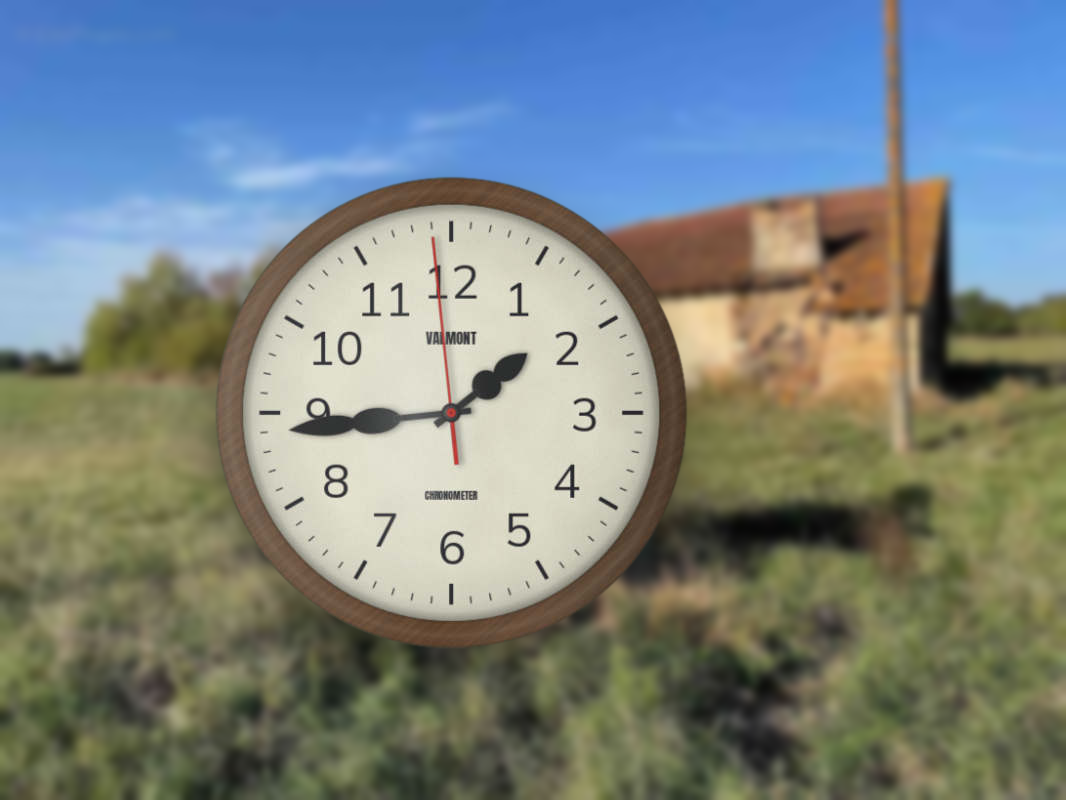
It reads 1h43m59s
